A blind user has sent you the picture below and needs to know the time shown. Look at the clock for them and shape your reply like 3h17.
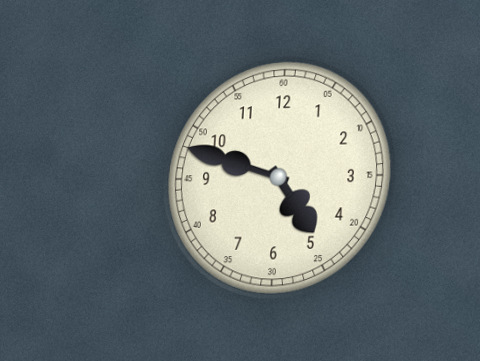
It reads 4h48
